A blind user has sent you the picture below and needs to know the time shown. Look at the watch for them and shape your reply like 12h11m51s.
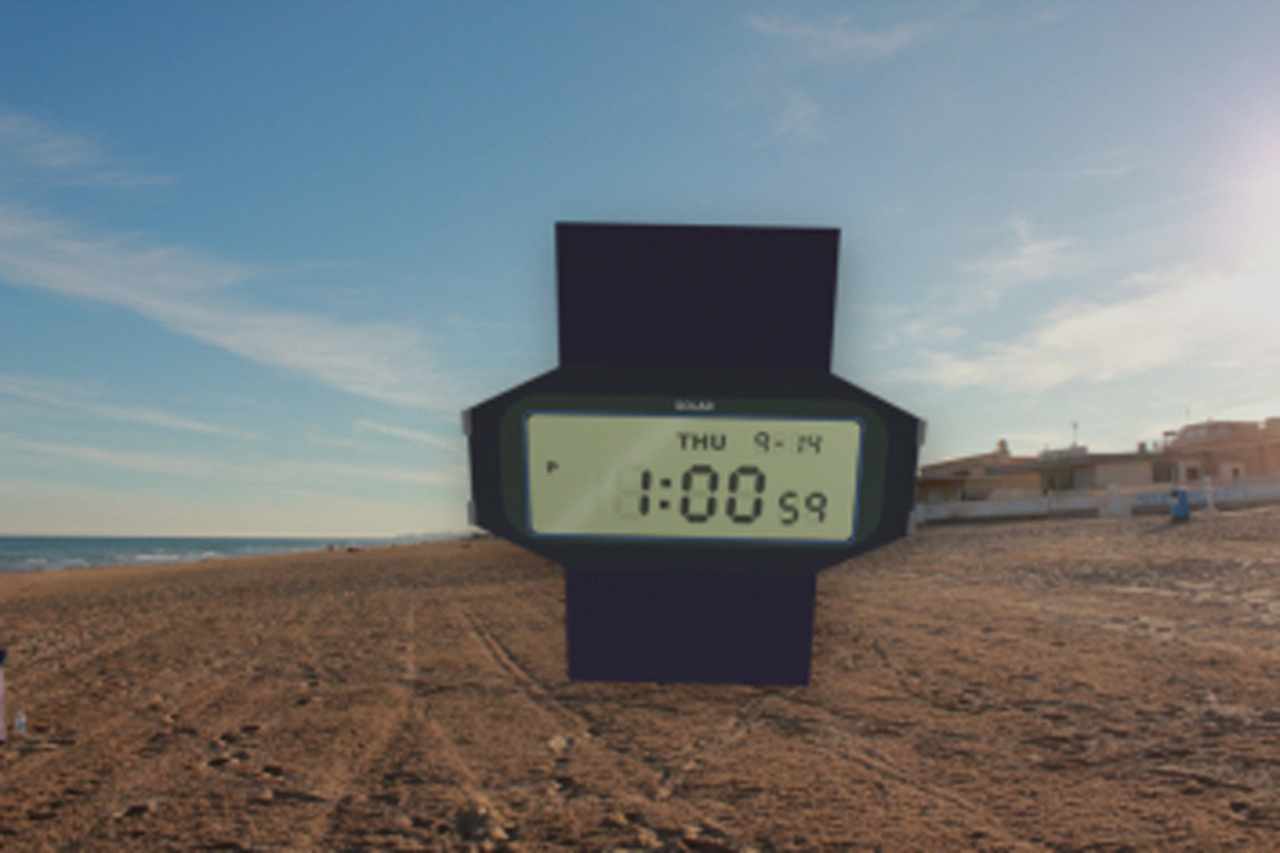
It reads 1h00m59s
